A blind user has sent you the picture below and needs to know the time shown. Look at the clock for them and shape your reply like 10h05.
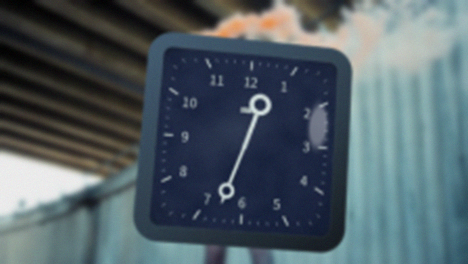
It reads 12h33
